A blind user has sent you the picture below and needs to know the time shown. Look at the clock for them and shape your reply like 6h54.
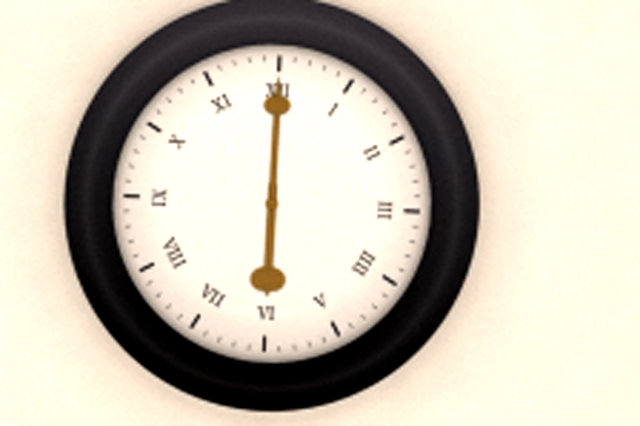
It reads 6h00
